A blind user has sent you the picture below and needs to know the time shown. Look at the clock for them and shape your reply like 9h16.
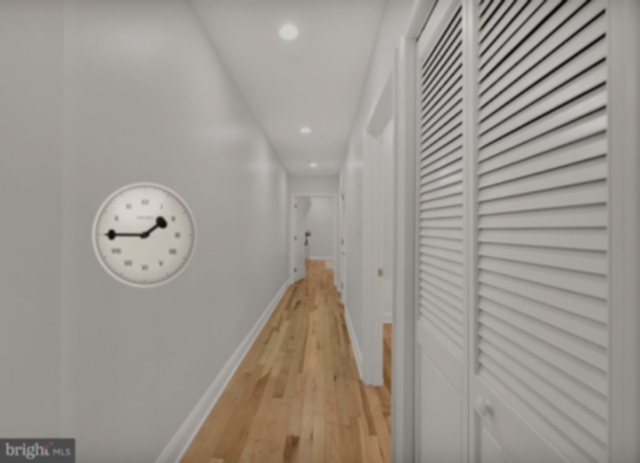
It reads 1h45
